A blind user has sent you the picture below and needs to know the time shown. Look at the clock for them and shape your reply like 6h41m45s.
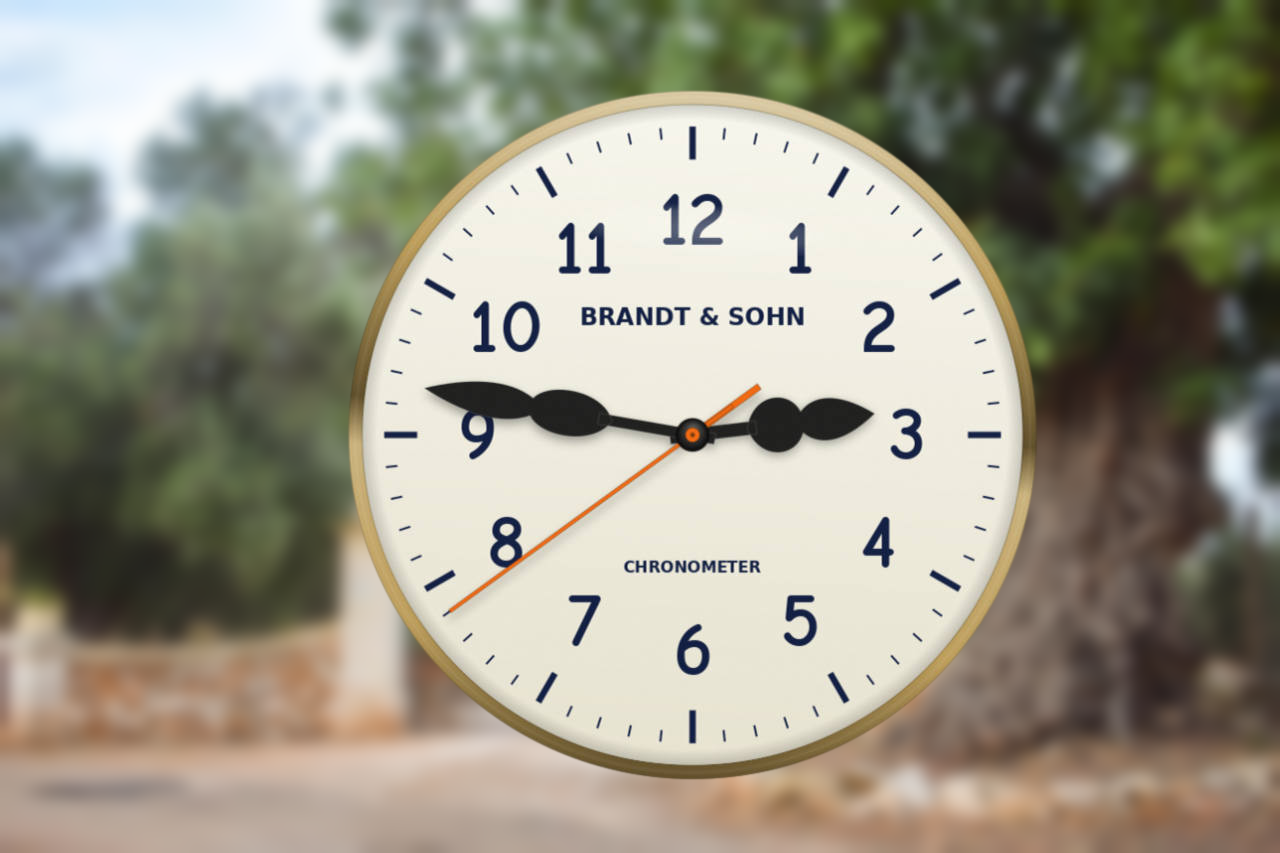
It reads 2h46m39s
